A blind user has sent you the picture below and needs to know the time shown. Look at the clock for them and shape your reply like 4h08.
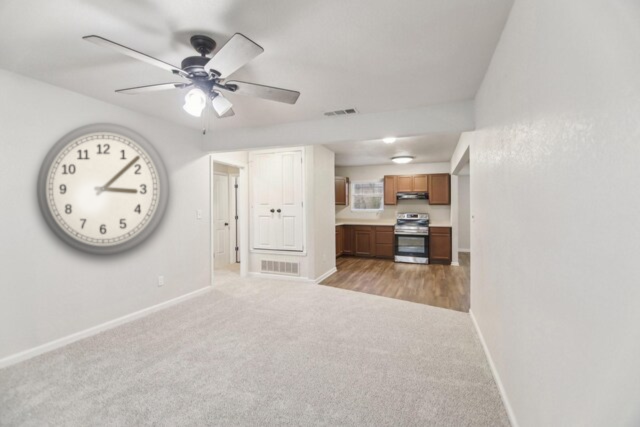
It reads 3h08
